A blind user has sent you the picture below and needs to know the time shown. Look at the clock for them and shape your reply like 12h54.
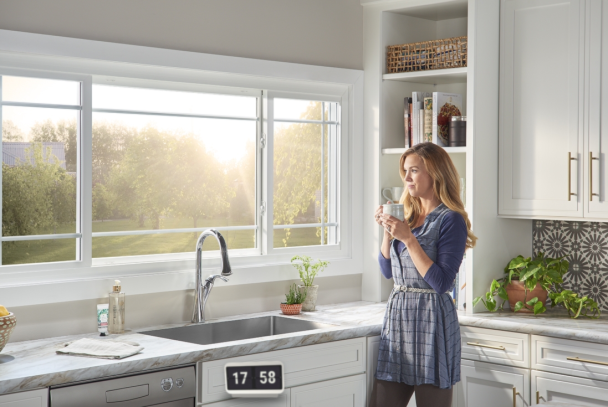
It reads 17h58
